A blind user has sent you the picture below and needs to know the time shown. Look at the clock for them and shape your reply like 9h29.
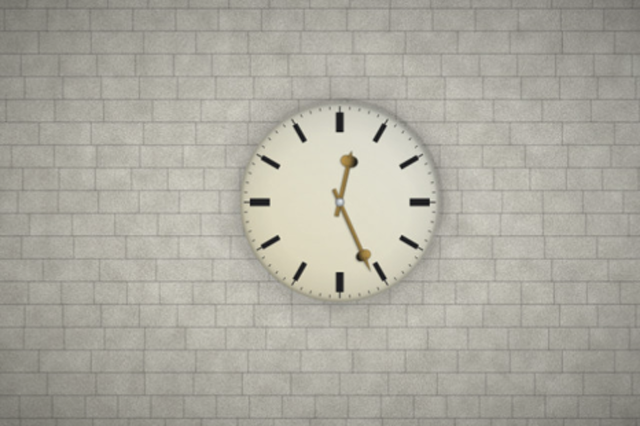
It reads 12h26
